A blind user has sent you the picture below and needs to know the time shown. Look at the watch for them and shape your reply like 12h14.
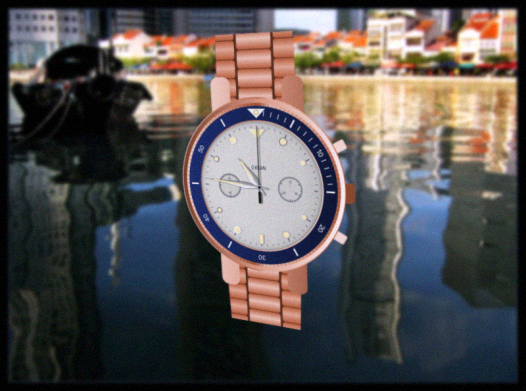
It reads 10h46
